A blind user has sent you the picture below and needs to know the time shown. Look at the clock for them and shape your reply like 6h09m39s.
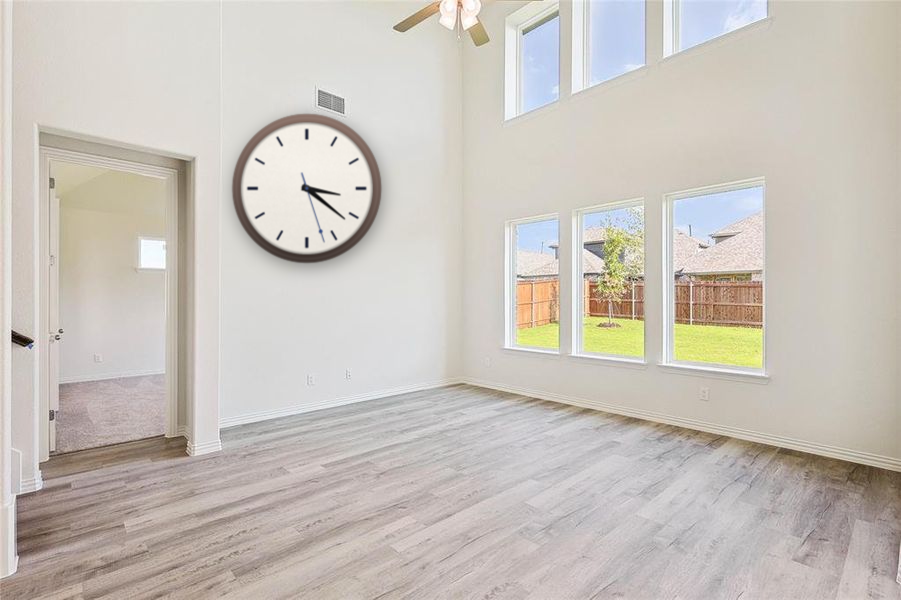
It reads 3h21m27s
